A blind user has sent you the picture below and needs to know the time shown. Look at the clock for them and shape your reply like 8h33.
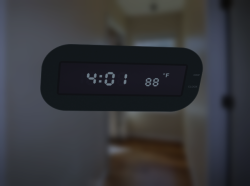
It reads 4h01
